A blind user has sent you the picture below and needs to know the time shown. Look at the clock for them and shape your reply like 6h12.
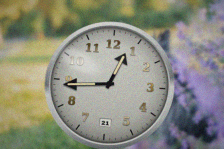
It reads 12h44
